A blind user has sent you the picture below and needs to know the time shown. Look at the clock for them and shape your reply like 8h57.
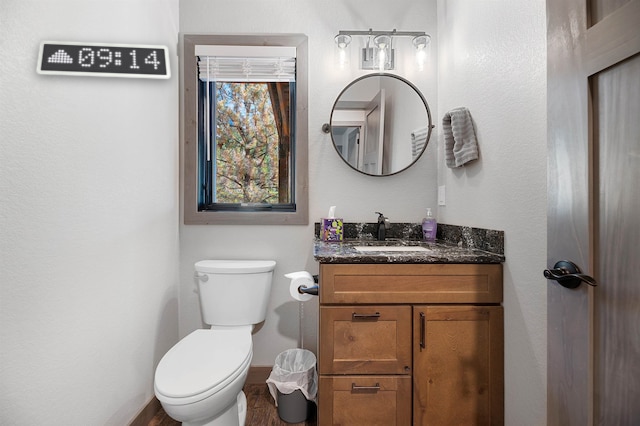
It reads 9h14
